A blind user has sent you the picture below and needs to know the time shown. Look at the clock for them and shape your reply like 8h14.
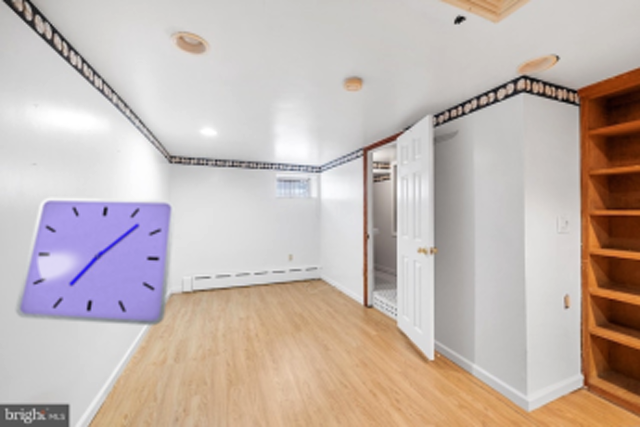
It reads 7h07
